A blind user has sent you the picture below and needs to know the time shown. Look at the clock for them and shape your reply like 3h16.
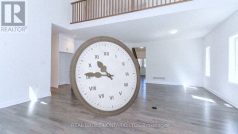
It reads 10h46
